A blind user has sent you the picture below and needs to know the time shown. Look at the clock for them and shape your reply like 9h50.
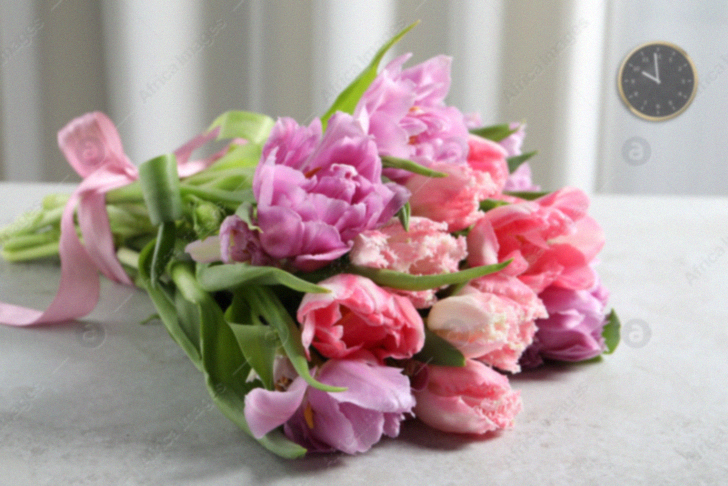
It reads 9h59
